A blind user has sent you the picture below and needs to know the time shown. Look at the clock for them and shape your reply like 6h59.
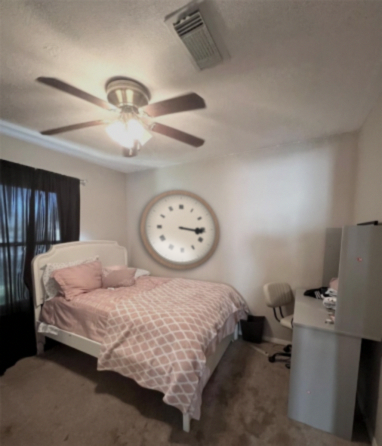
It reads 3h16
